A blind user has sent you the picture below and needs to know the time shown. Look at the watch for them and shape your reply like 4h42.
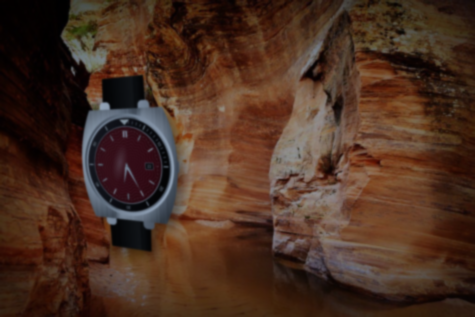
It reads 6h25
